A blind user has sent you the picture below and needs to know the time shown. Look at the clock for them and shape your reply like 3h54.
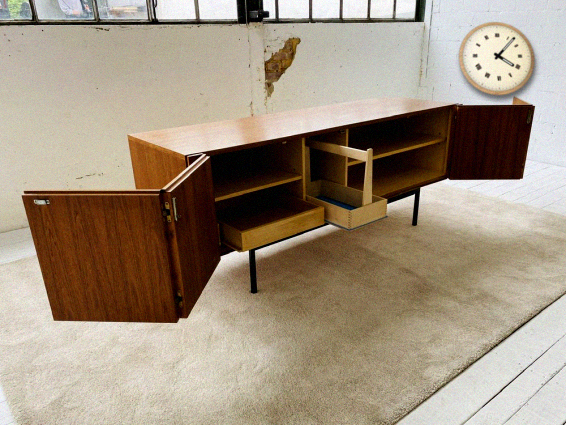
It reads 4h07
